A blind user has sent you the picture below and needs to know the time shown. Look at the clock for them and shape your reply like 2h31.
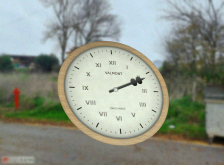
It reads 2h11
